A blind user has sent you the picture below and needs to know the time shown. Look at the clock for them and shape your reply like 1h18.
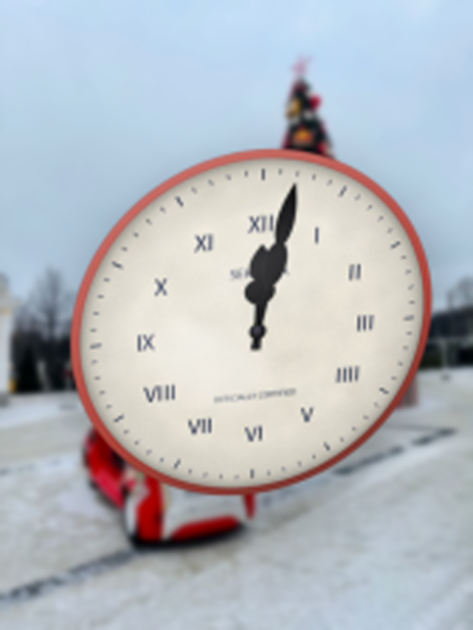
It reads 12h02
